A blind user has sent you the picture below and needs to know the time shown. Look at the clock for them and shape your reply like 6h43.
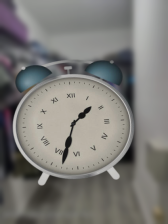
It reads 1h33
